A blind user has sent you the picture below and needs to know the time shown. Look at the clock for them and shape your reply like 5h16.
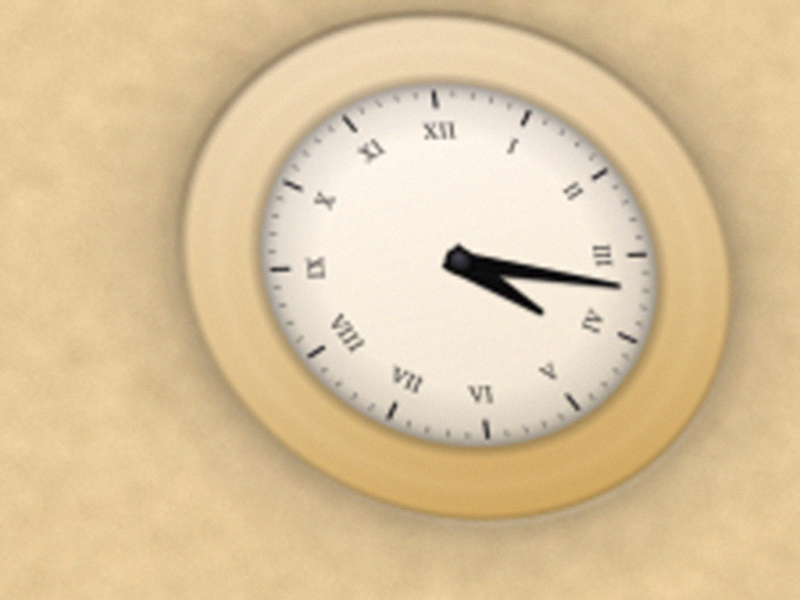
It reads 4h17
